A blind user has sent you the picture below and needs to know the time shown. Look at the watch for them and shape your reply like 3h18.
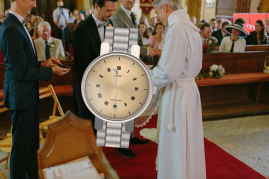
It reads 11h30
